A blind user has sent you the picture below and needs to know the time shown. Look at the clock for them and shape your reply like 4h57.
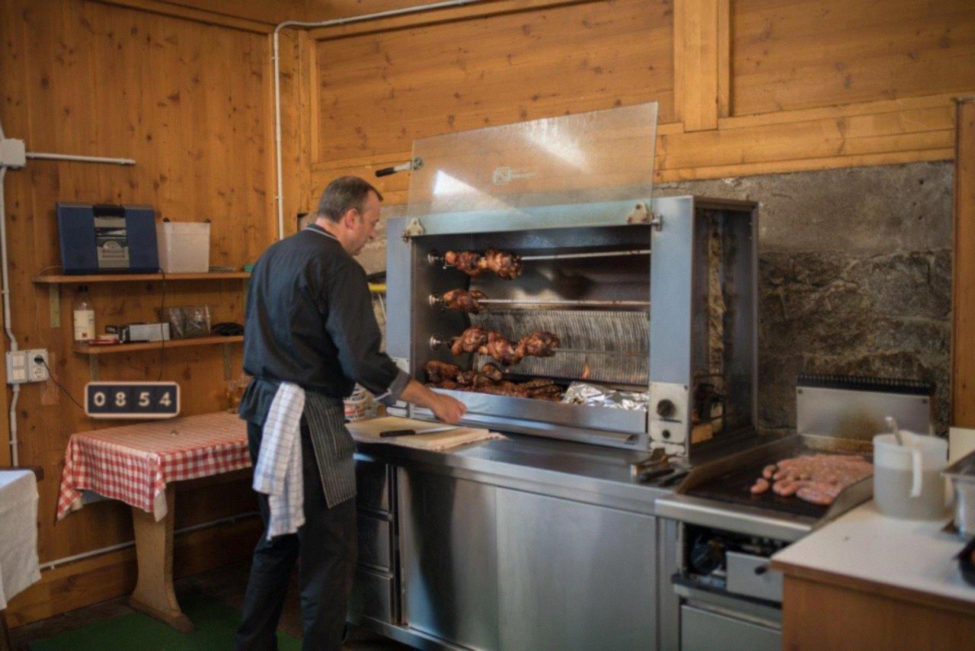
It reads 8h54
